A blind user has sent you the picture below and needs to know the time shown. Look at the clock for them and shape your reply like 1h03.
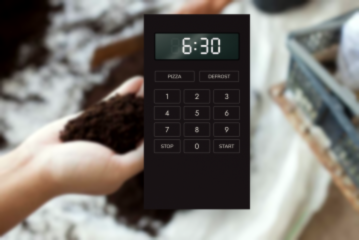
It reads 6h30
